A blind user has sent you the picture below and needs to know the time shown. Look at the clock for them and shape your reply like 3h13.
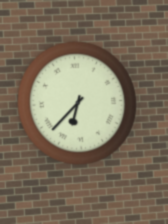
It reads 6h38
